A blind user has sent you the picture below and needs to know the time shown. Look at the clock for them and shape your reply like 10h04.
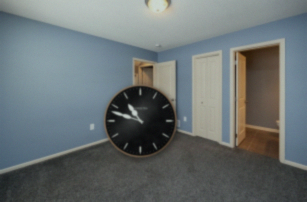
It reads 10h48
